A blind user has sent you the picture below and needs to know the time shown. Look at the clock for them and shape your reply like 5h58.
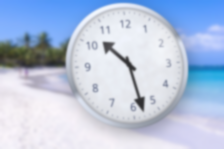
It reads 10h28
